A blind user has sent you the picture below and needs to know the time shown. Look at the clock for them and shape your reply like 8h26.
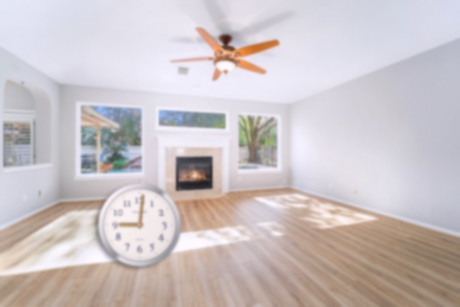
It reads 9h01
